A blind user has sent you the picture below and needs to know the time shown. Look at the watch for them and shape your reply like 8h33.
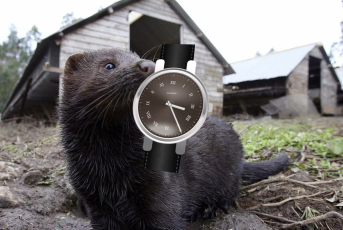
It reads 3h25
